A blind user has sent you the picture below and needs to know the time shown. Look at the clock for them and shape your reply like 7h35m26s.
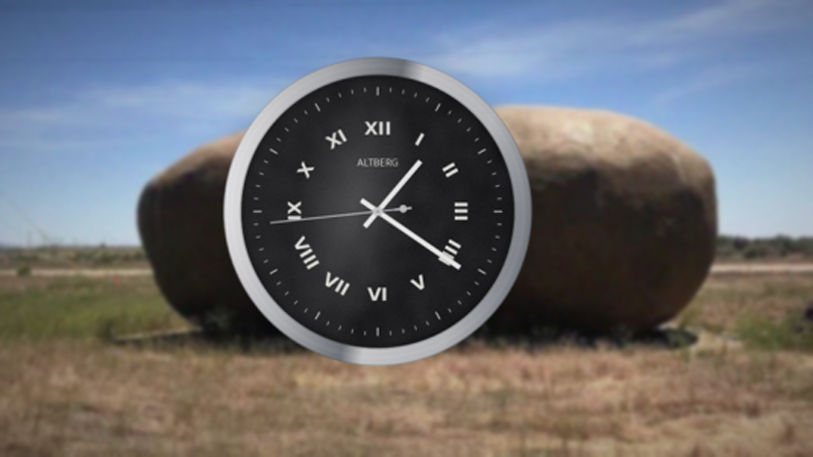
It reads 1h20m44s
